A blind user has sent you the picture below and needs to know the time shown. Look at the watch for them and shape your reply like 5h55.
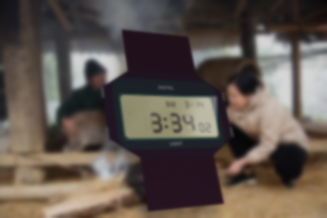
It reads 3h34
